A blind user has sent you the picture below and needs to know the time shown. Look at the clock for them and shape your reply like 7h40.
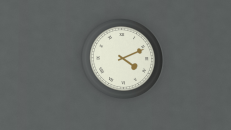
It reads 4h11
